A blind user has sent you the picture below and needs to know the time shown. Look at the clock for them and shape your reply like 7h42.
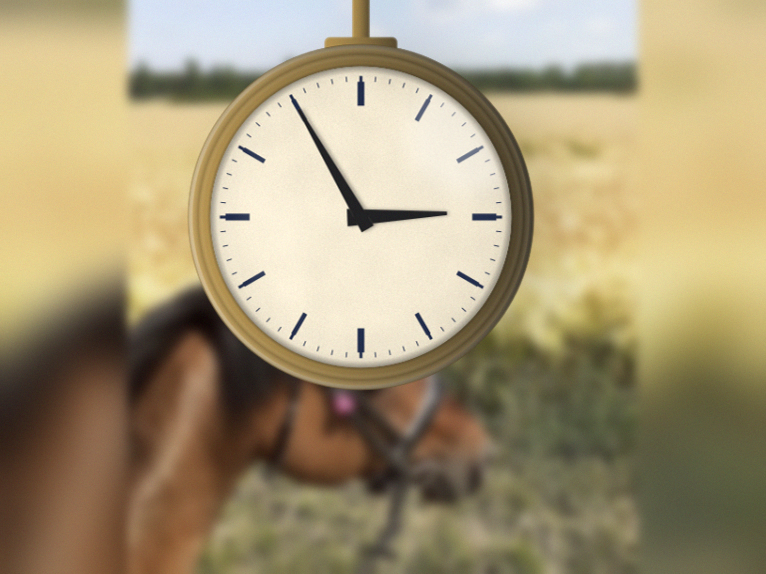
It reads 2h55
